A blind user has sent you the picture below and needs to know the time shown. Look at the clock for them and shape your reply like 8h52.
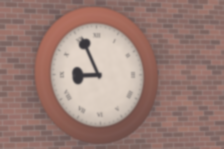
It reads 8h56
